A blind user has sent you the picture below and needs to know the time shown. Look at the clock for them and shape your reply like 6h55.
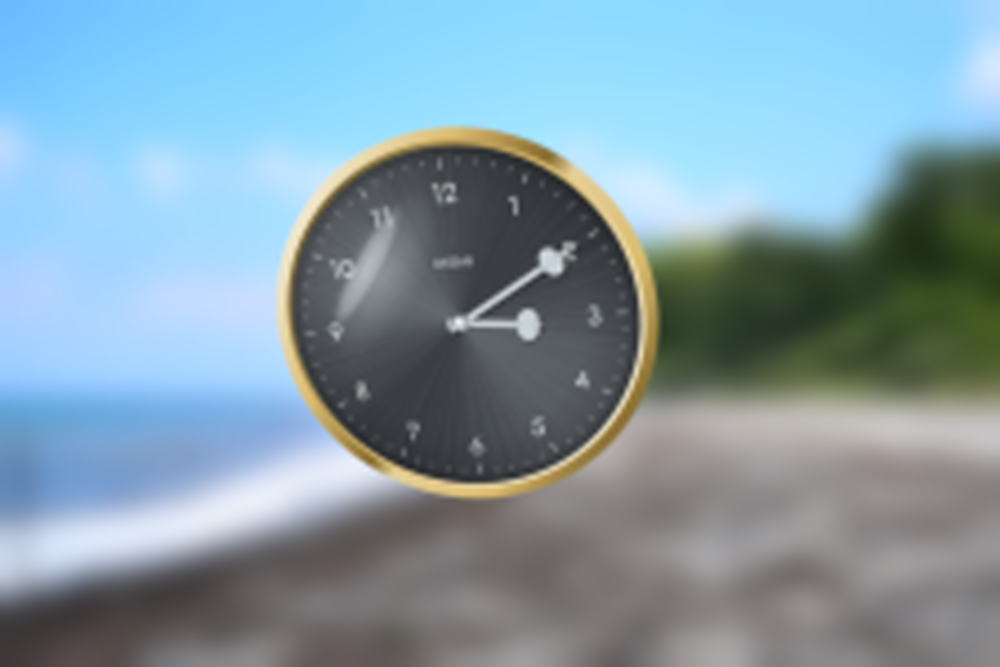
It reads 3h10
